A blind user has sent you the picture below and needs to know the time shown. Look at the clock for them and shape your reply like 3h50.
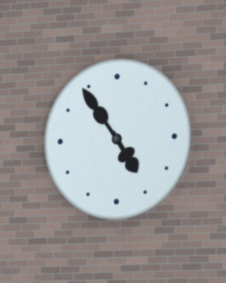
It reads 4h54
